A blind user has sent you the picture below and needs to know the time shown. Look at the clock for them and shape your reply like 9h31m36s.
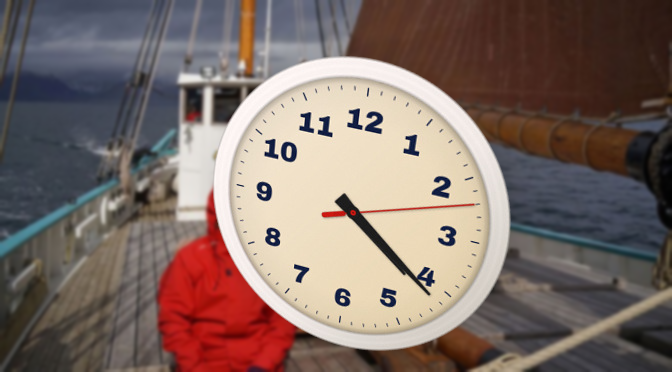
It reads 4h21m12s
